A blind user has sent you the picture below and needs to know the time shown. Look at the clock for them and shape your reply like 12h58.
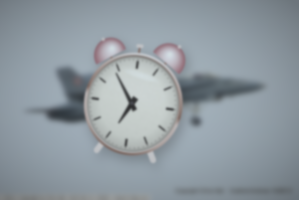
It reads 6h54
